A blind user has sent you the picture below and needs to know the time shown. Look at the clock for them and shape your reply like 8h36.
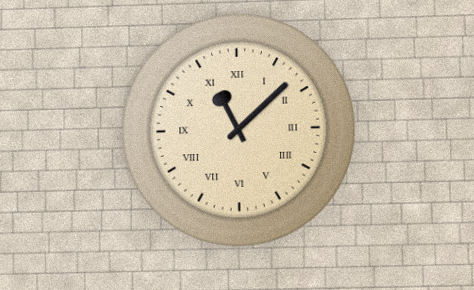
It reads 11h08
